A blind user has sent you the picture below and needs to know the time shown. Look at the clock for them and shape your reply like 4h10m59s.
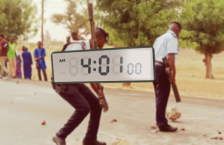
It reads 4h01m00s
